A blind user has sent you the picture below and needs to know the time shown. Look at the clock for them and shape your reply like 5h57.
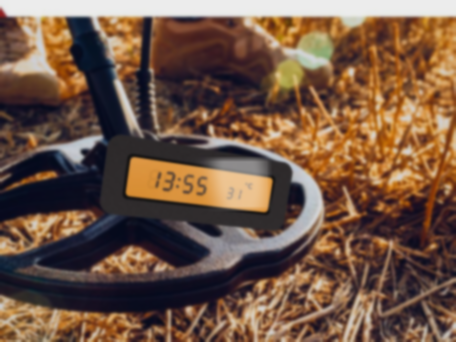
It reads 13h55
